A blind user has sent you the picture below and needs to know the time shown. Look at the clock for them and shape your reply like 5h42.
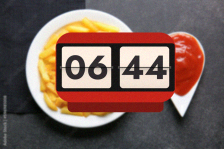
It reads 6h44
